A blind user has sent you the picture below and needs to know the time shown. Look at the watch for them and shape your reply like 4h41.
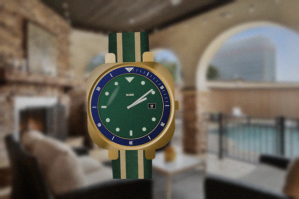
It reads 2h09
